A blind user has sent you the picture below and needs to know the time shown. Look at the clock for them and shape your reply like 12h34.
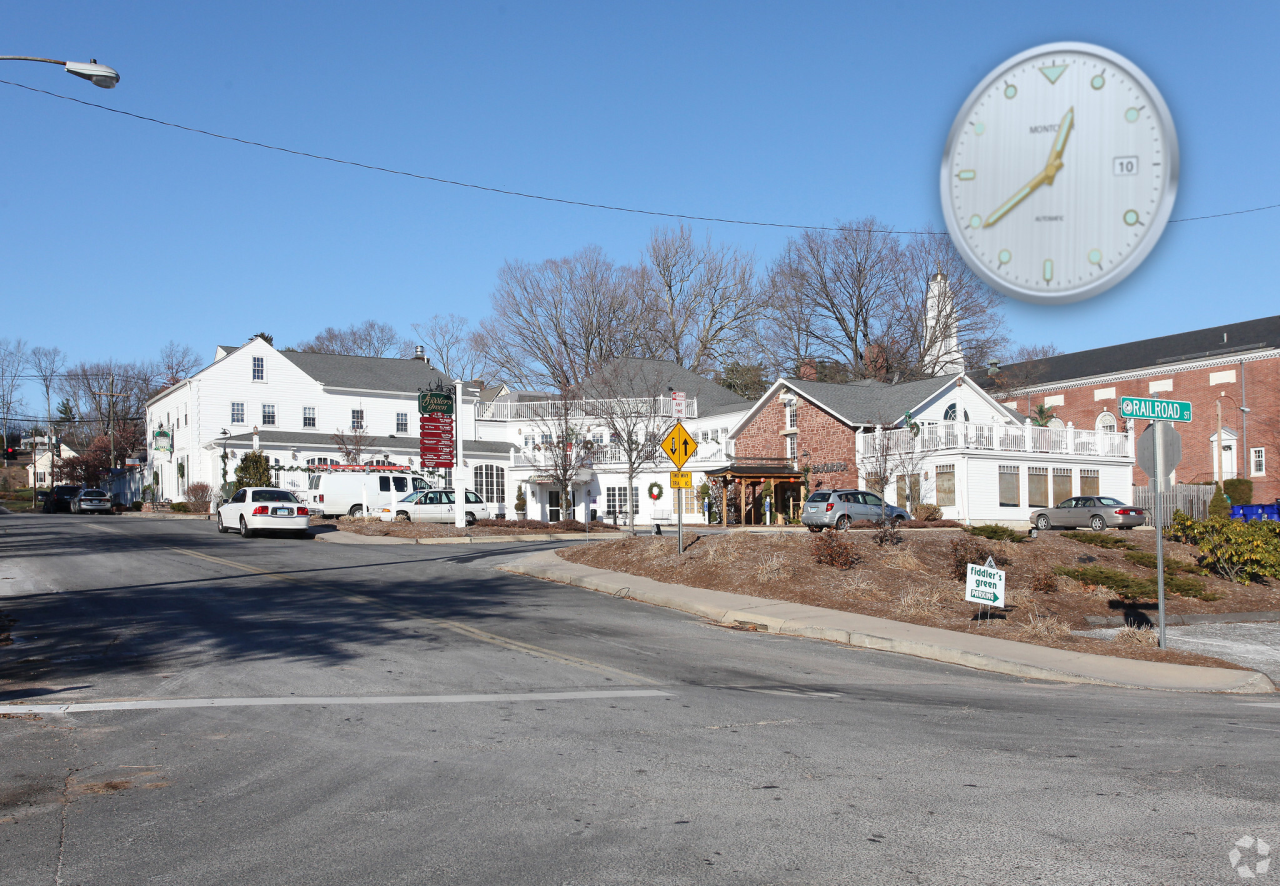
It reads 12h39
